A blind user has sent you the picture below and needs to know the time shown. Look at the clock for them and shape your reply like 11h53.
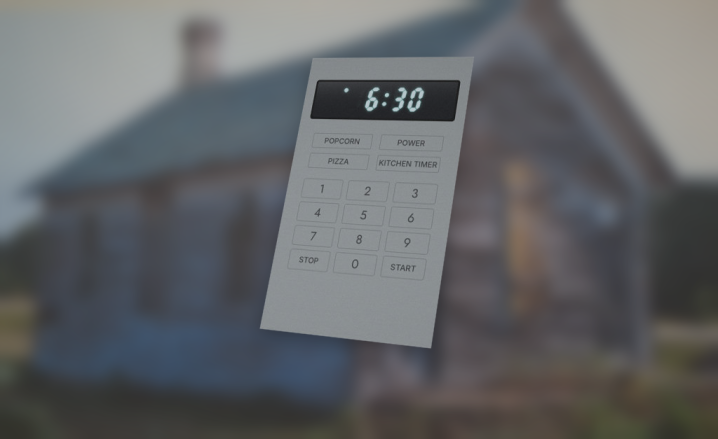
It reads 6h30
